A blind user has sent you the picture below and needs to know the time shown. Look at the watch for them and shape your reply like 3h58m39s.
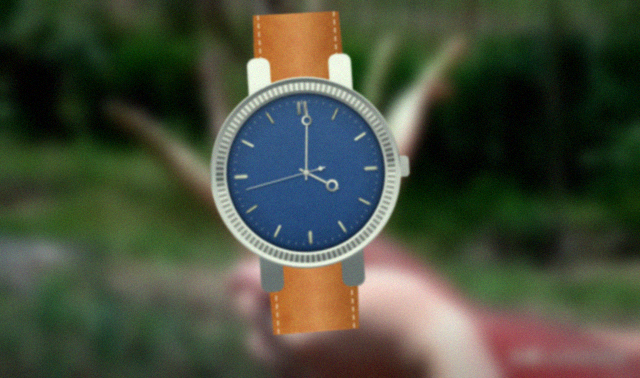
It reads 4h00m43s
